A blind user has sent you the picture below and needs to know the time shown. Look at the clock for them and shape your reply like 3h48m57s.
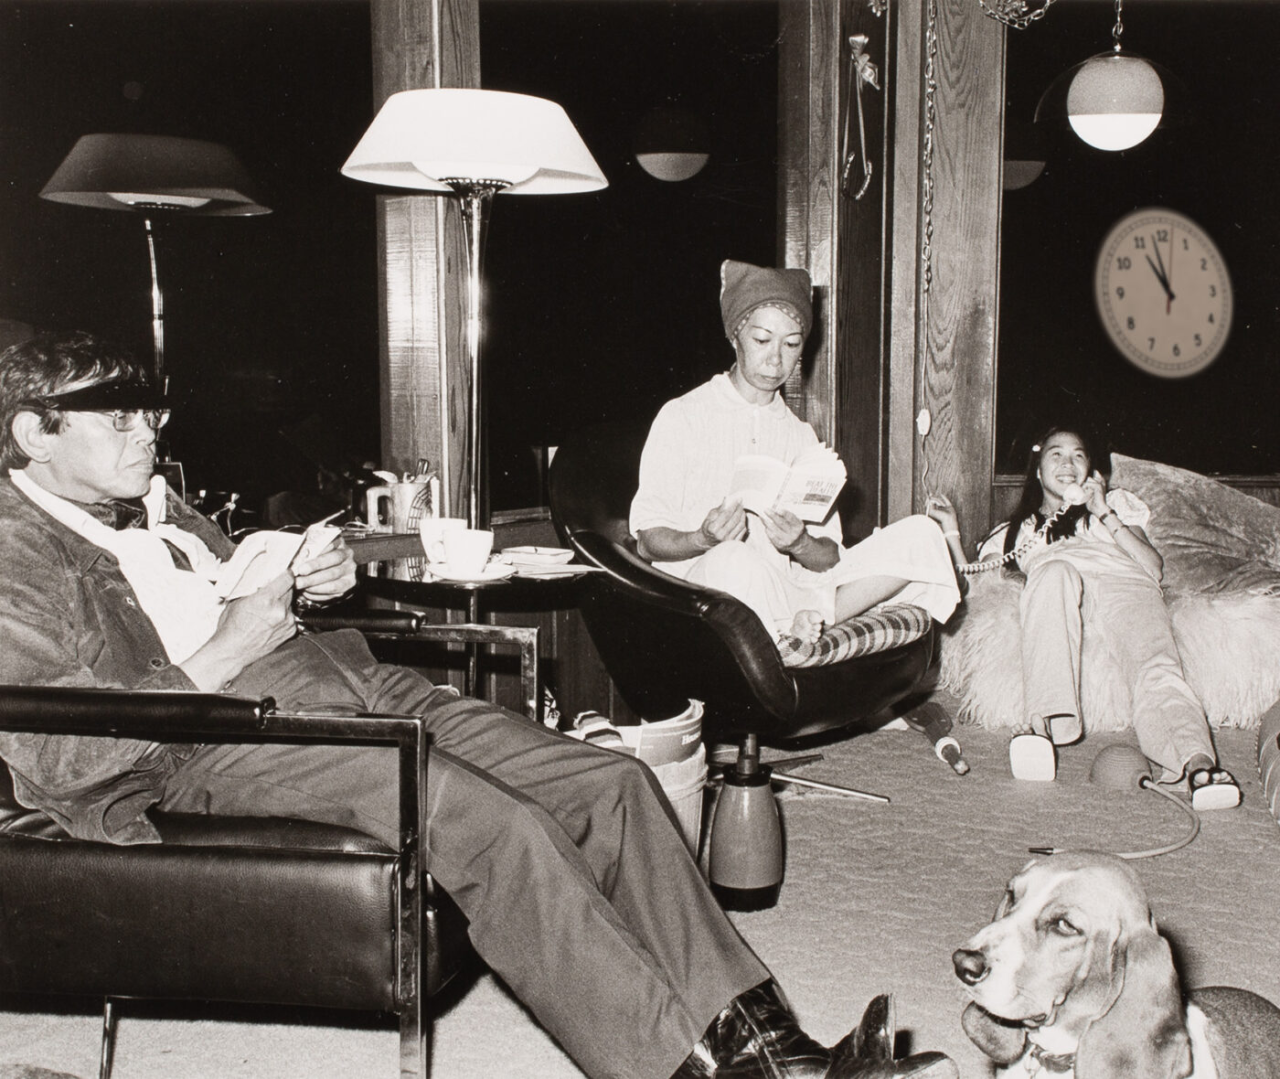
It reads 10h58m02s
